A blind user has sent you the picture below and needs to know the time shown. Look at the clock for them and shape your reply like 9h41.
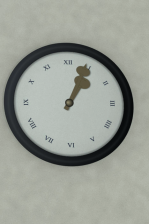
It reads 1h04
